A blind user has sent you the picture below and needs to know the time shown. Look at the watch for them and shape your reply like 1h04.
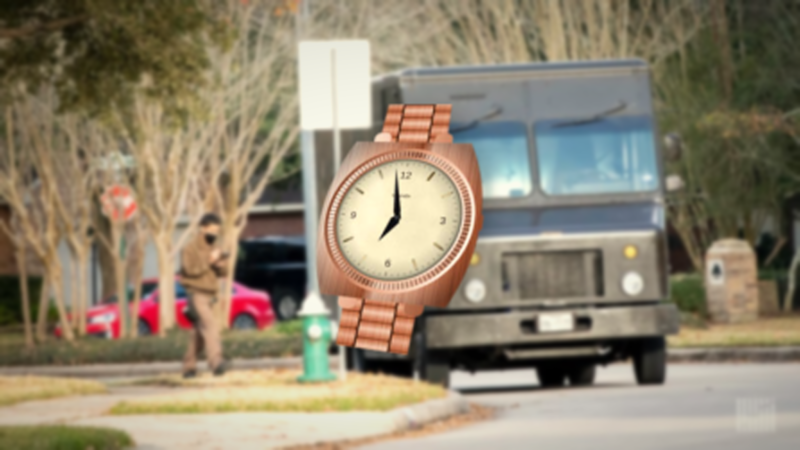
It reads 6h58
